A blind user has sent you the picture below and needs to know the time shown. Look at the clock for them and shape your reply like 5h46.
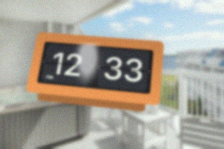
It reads 12h33
